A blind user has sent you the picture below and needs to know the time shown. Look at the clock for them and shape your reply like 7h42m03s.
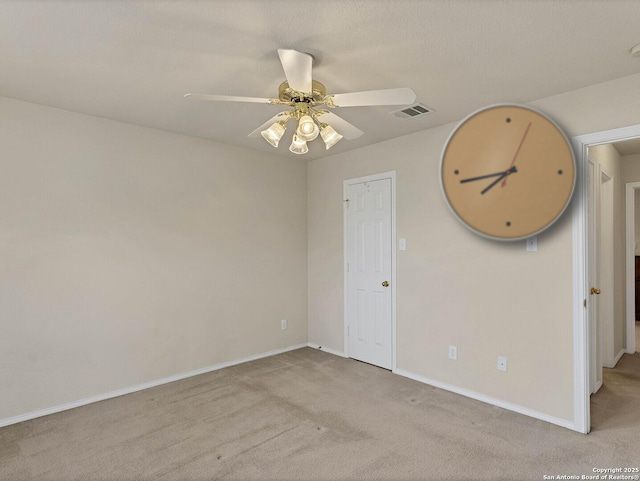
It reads 7h43m04s
